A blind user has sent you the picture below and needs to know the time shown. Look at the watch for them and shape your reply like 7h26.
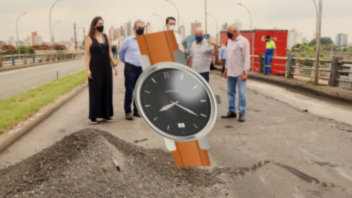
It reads 8h21
